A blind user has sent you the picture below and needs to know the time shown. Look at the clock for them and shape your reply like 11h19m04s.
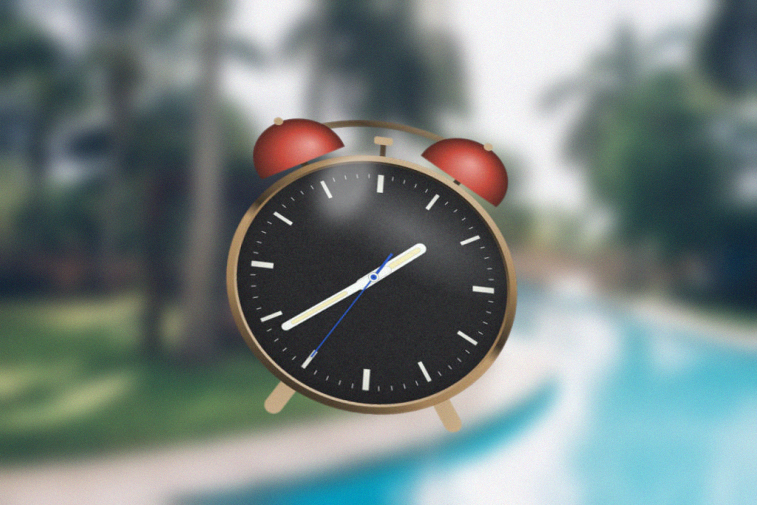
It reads 1h38m35s
